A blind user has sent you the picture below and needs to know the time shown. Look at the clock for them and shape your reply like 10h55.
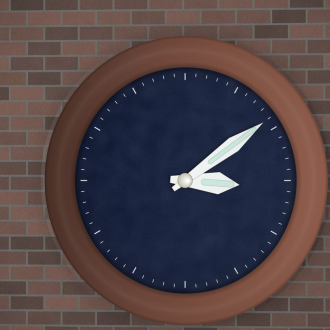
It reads 3h09
